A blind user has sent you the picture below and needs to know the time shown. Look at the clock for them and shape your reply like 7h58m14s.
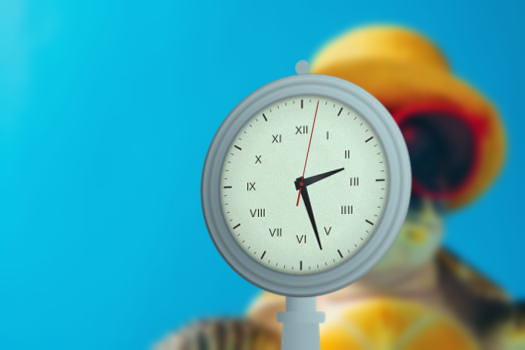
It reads 2h27m02s
